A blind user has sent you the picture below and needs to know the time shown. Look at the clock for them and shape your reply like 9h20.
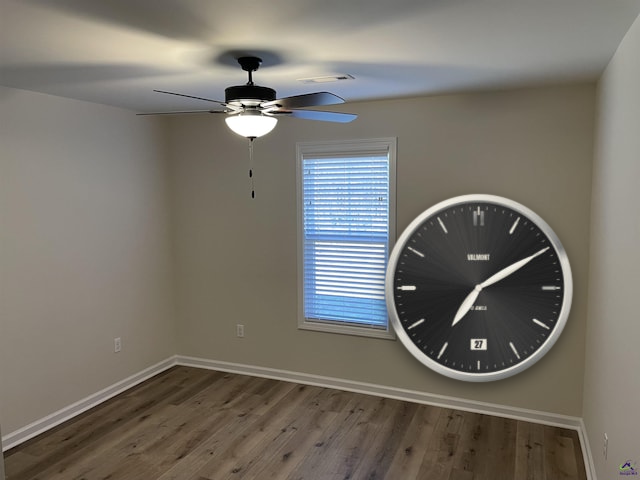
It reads 7h10
